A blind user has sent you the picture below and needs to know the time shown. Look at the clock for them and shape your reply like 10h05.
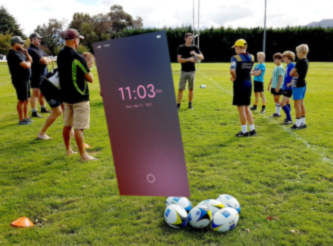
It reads 11h03
